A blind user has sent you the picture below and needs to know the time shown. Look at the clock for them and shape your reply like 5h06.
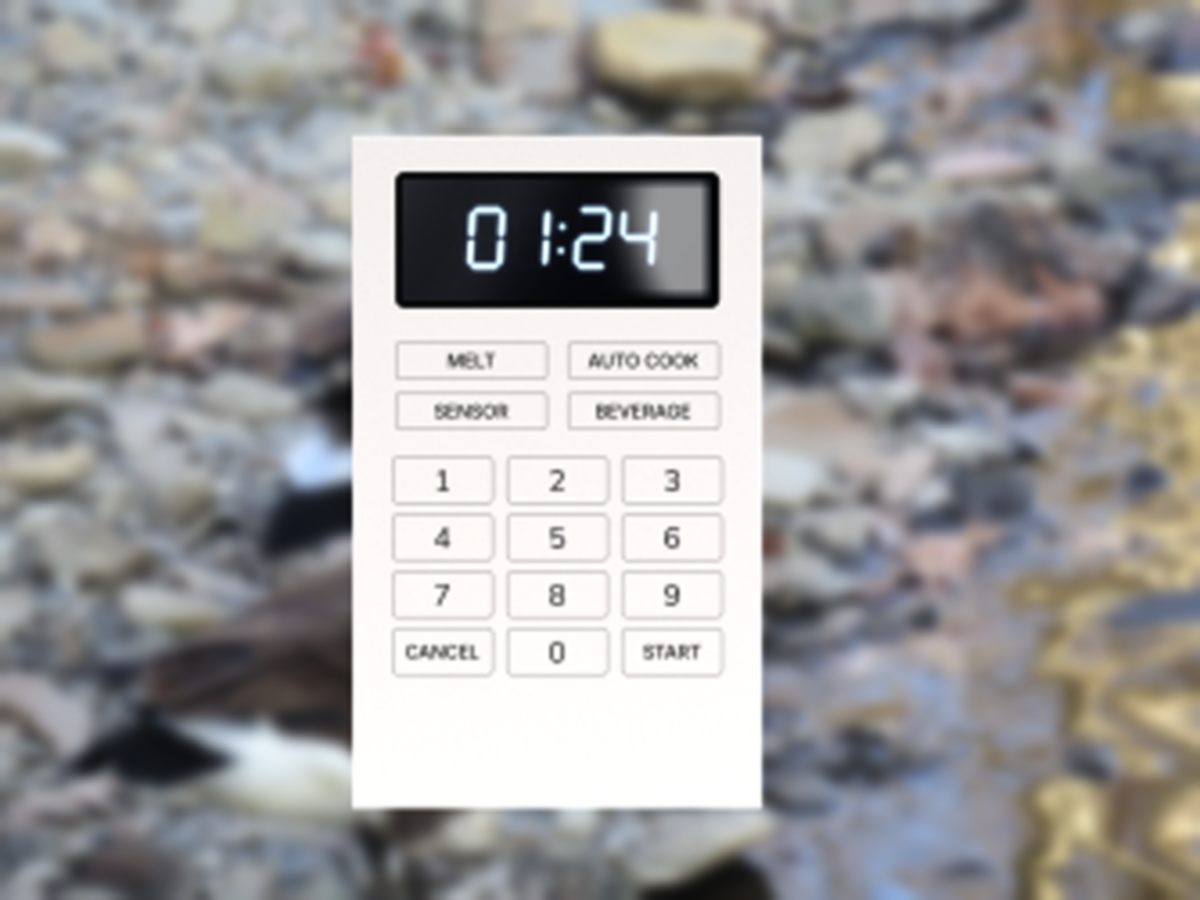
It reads 1h24
